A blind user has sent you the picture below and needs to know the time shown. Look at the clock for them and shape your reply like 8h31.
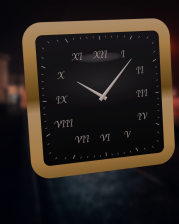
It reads 10h07
